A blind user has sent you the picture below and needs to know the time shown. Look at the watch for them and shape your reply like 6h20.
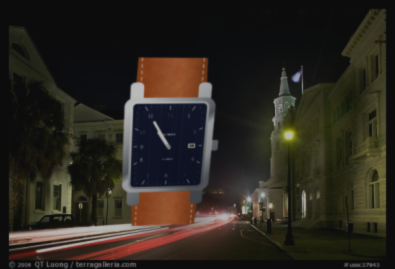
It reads 10h55
